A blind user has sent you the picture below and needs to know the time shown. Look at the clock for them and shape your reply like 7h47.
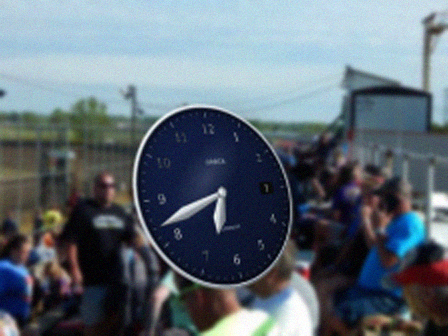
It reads 6h42
